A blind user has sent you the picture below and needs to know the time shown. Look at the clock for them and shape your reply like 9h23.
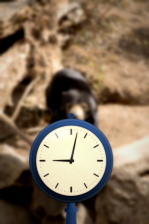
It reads 9h02
